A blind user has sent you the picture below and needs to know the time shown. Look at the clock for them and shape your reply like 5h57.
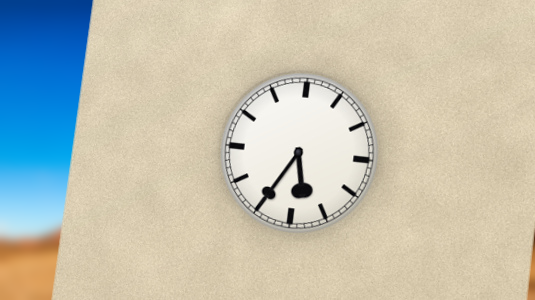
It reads 5h35
